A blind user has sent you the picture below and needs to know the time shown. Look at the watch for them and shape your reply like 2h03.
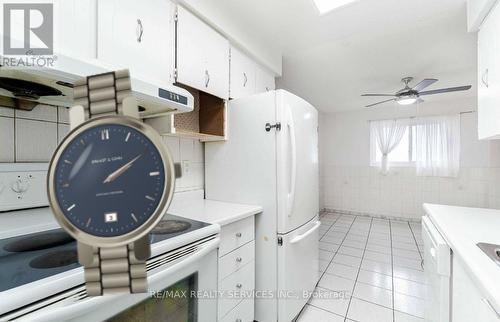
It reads 2h10
